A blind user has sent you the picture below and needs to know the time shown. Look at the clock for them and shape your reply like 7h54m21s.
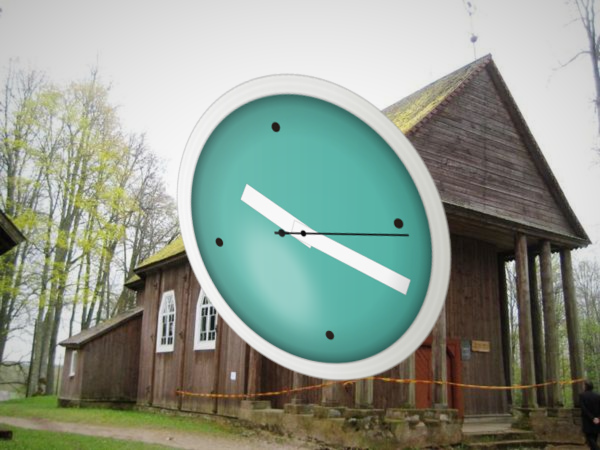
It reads 10h20m16s
